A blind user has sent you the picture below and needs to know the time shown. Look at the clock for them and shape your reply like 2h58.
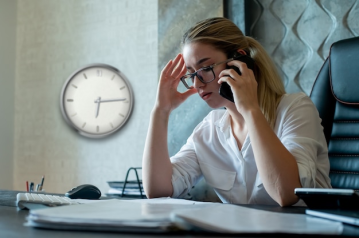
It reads 6h14
